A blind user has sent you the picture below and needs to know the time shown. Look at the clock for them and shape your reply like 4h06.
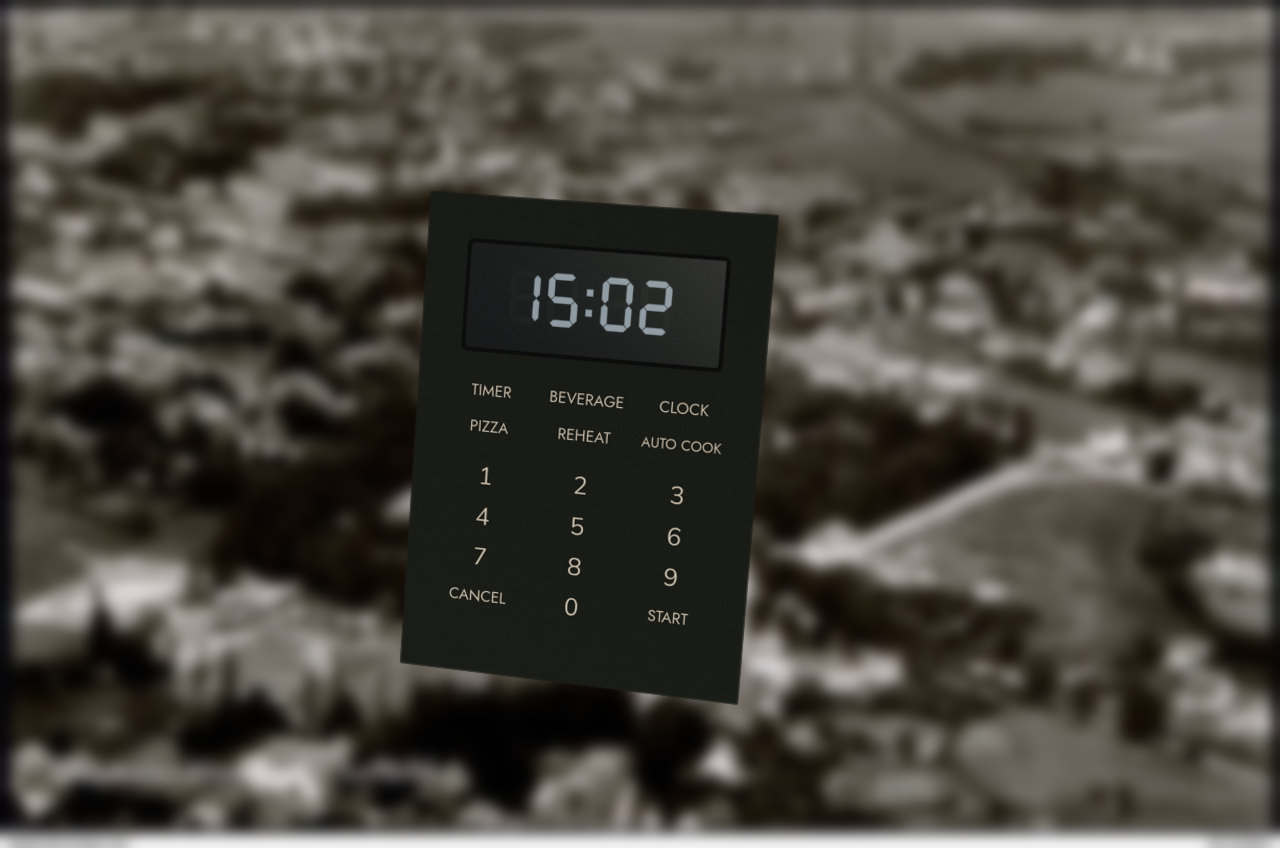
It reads 15h02
